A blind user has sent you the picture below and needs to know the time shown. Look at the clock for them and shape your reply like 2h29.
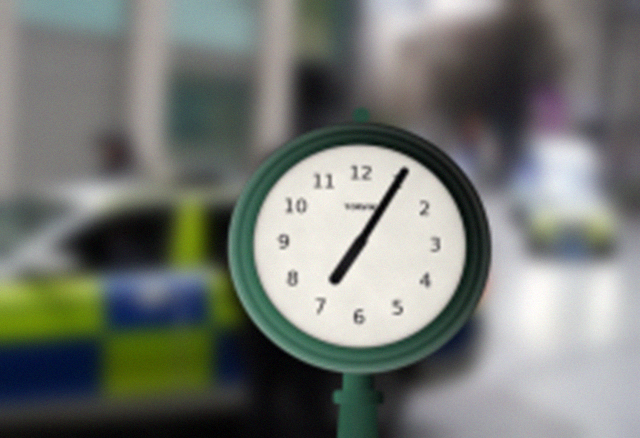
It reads 7h05
